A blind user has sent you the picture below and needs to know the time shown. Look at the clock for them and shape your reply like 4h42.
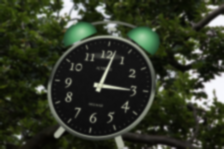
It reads 3h02
